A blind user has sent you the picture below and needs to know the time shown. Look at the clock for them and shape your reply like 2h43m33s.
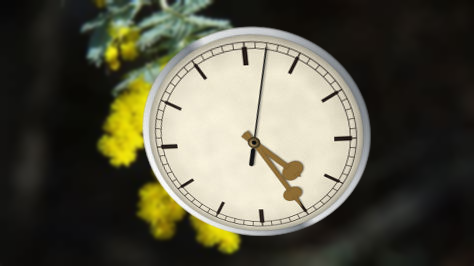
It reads 4h25m02s
